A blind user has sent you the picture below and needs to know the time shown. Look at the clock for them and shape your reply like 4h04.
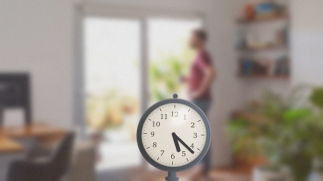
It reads 5h22
